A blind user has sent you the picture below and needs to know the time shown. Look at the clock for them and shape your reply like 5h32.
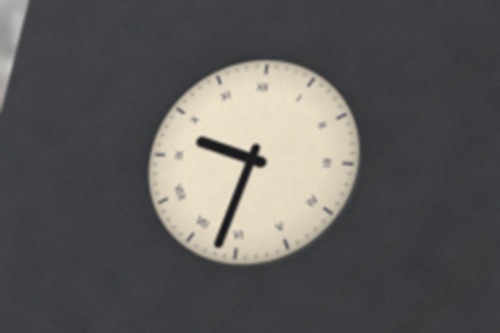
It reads 9h32
